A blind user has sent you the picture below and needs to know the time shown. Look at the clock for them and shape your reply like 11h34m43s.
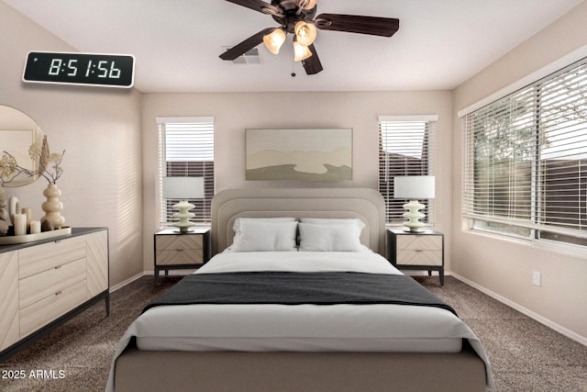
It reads 8h51m56s
